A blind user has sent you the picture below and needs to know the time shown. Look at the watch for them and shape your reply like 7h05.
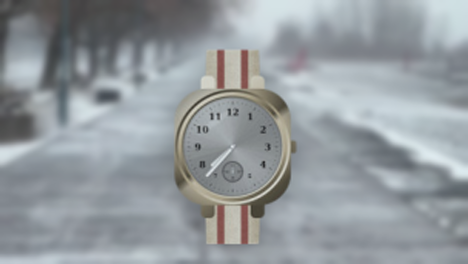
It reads 7h37
